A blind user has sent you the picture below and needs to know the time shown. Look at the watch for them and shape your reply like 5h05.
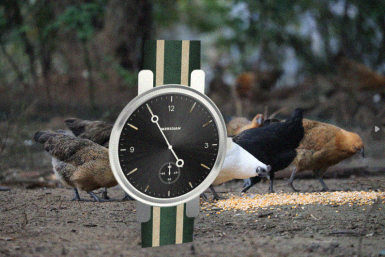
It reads 4h55
